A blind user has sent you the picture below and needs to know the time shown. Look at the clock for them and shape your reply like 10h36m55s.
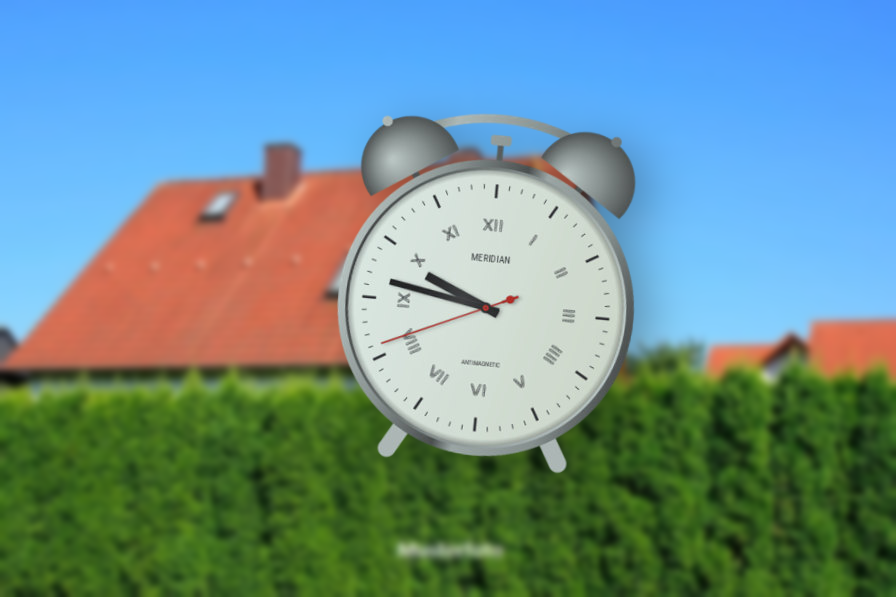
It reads 9h46m41s
